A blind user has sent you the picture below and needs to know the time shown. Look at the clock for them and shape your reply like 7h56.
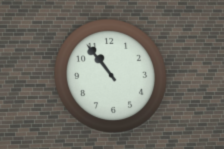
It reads 10h54
